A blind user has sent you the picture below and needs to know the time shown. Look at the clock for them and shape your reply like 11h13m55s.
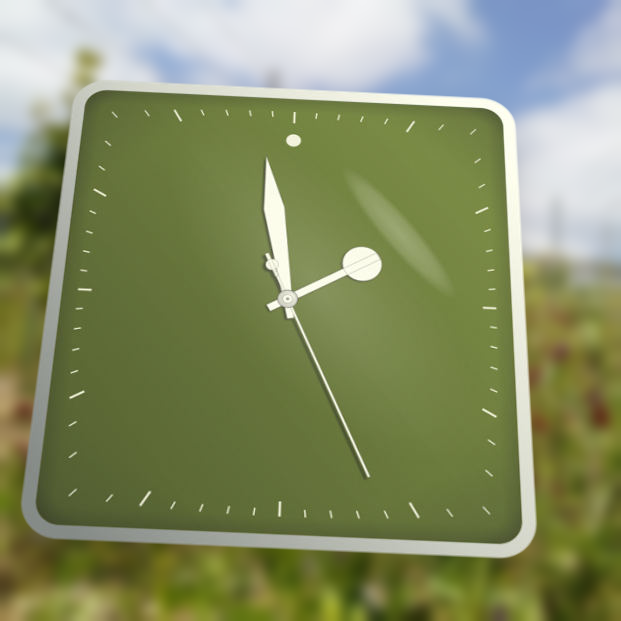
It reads 1h58m26s
